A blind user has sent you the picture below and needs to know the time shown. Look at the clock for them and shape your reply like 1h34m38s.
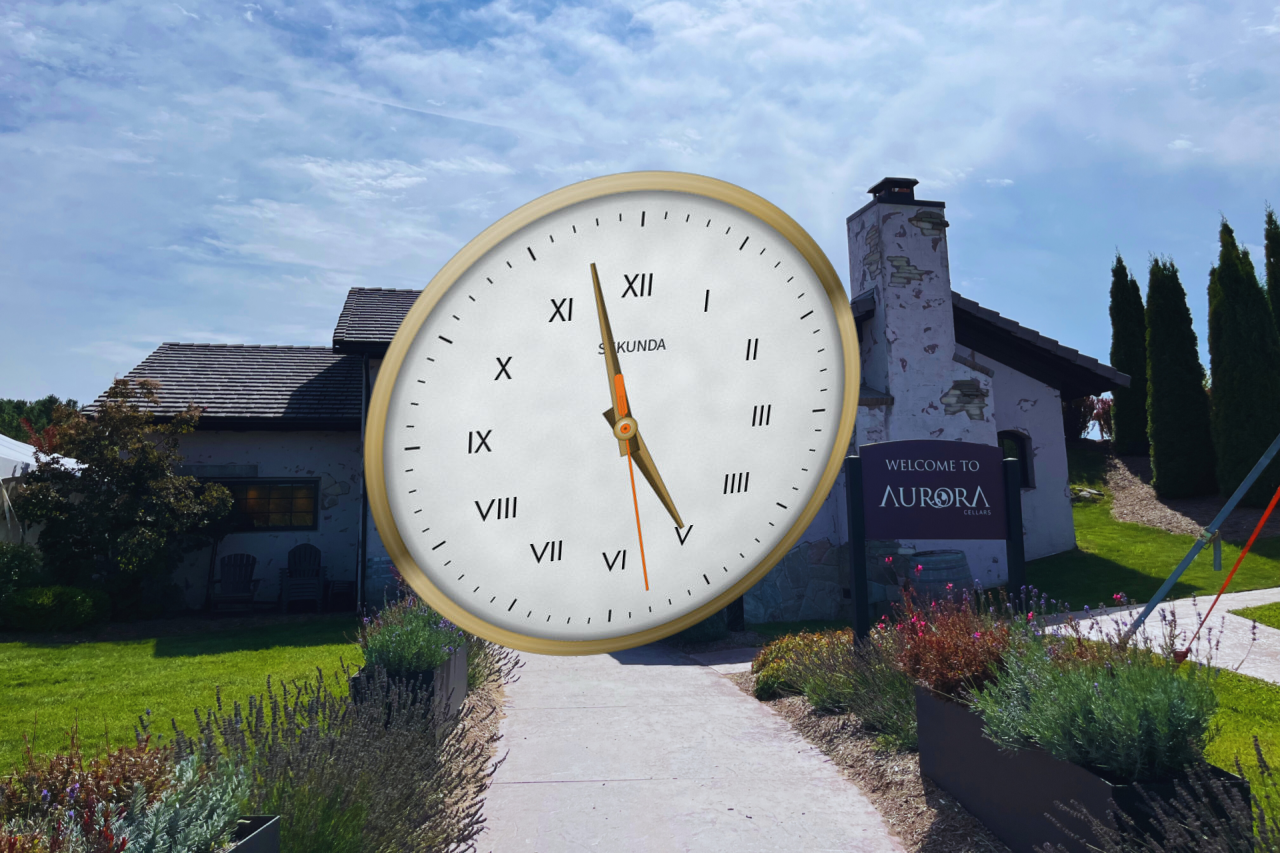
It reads 4h57m28s
